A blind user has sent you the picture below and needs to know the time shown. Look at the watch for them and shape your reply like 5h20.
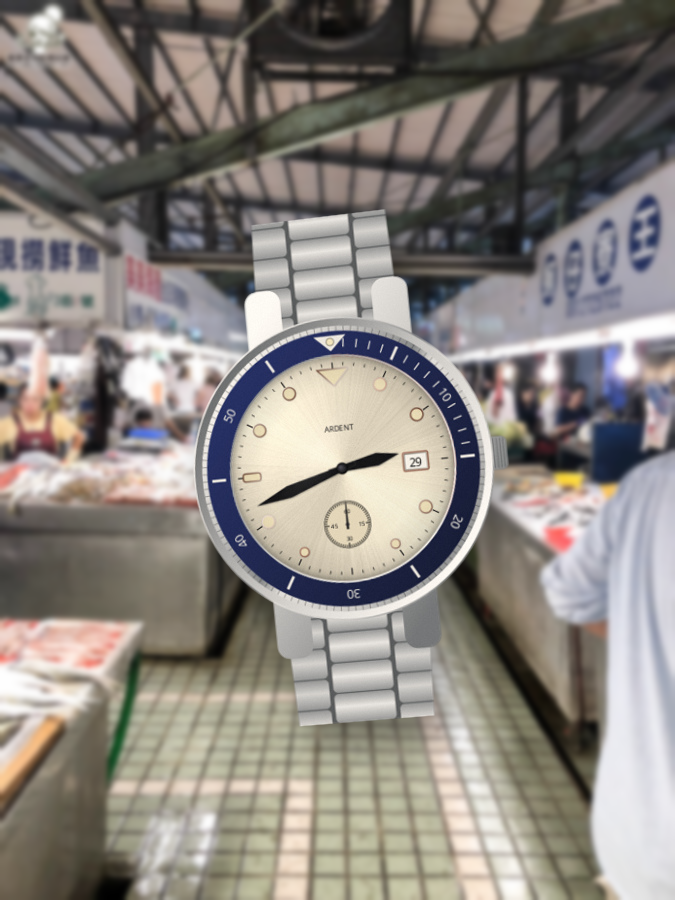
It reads 2h42
